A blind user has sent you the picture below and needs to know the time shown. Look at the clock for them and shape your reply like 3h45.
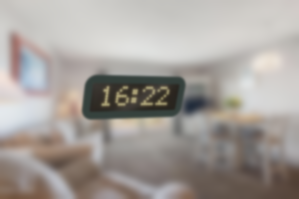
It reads 16h22
